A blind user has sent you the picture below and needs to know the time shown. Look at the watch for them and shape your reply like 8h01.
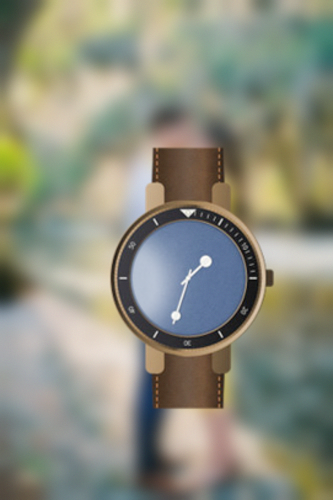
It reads 1h33
